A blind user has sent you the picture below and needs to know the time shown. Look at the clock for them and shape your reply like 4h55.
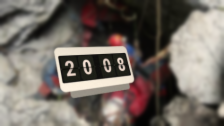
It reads 20h08
